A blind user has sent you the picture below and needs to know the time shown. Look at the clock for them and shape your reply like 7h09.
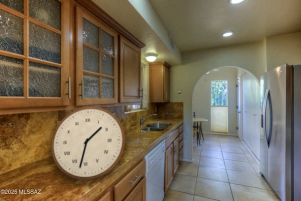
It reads 1h32
